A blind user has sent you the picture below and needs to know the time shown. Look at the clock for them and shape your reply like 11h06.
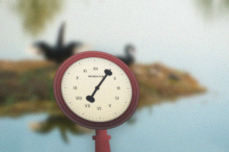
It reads 7h06
